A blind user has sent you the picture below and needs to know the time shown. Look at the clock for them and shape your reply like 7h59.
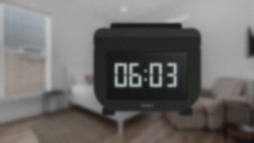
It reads 6h03
